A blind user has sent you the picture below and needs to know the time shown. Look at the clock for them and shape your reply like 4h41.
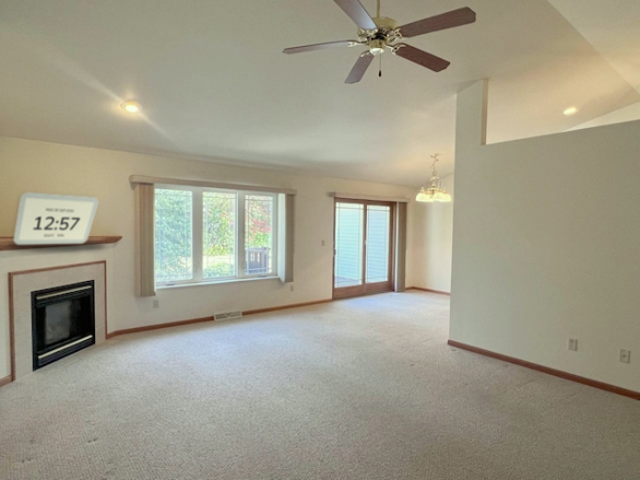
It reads 12h57
